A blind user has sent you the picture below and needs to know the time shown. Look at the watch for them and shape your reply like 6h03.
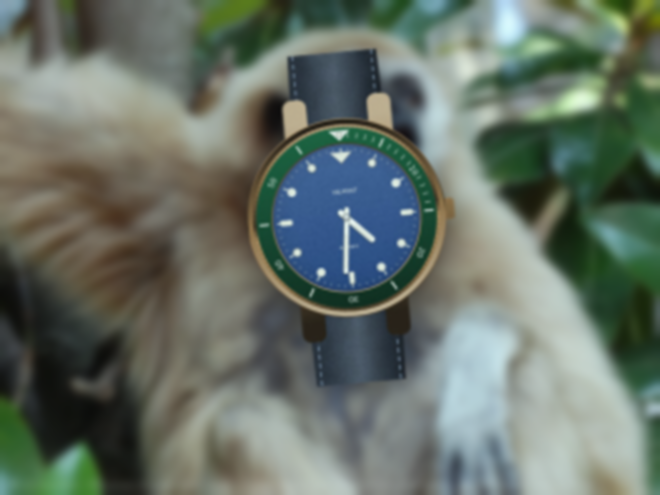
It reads 4h31
